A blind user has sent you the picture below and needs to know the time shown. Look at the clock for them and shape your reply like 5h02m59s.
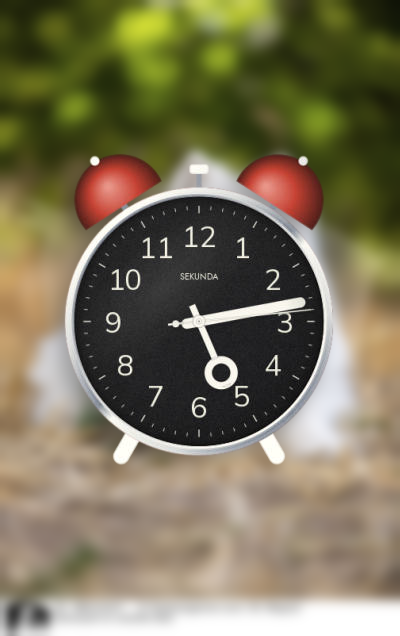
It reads 5h13m14s
